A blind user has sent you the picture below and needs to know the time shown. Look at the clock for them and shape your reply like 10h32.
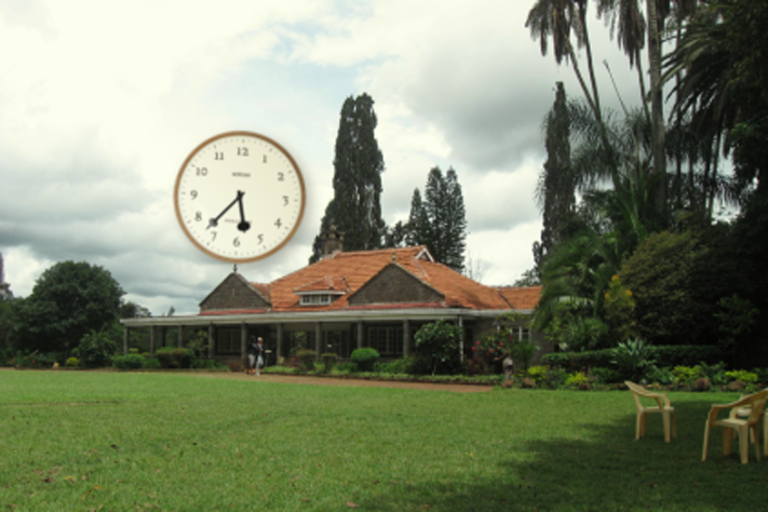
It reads 5h37
